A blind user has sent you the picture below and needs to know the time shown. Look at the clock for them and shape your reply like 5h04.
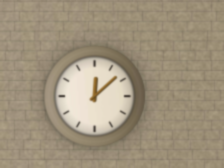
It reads 12h08
